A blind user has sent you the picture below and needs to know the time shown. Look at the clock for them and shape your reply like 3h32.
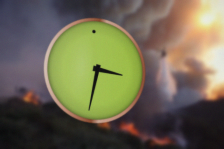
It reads 3h33
